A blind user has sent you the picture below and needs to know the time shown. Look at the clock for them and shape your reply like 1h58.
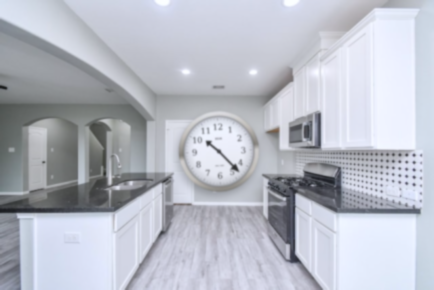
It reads 10h23
